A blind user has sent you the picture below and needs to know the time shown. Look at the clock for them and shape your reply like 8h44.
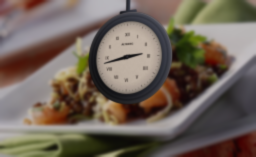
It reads 2h43
